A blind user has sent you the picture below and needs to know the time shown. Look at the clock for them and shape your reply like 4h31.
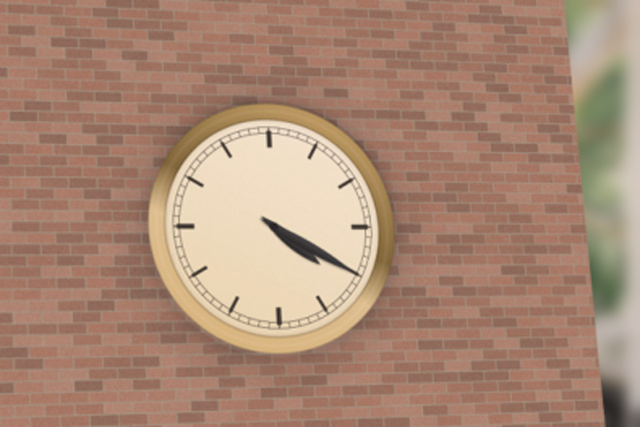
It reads 4h20
